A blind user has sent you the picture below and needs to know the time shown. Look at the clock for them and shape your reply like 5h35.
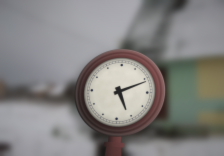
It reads 5h11
